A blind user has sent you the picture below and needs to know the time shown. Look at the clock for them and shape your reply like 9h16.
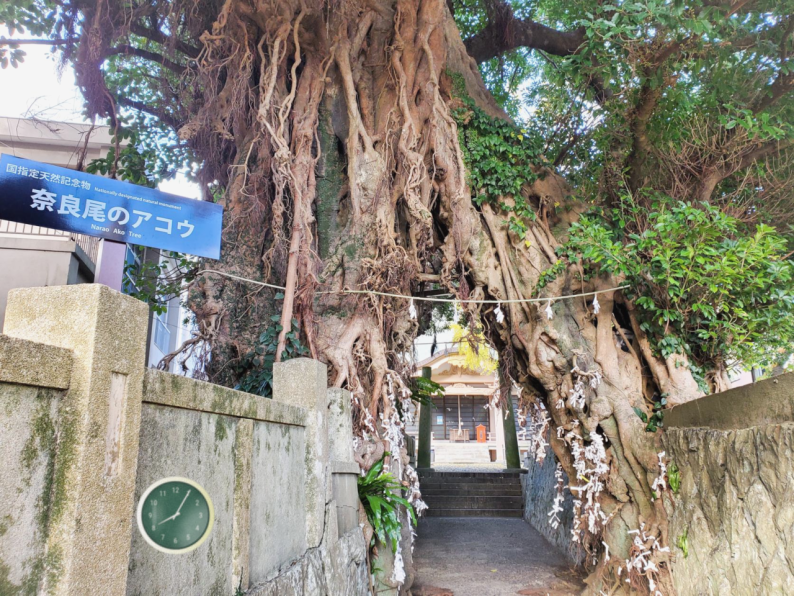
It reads 8h05
